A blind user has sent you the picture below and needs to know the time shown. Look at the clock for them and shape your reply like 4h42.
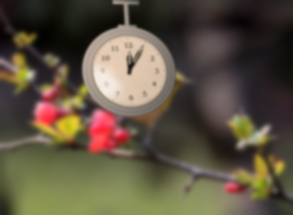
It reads 12h05
